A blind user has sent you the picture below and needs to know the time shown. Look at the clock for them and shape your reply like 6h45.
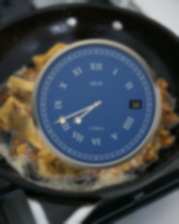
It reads 7h41
